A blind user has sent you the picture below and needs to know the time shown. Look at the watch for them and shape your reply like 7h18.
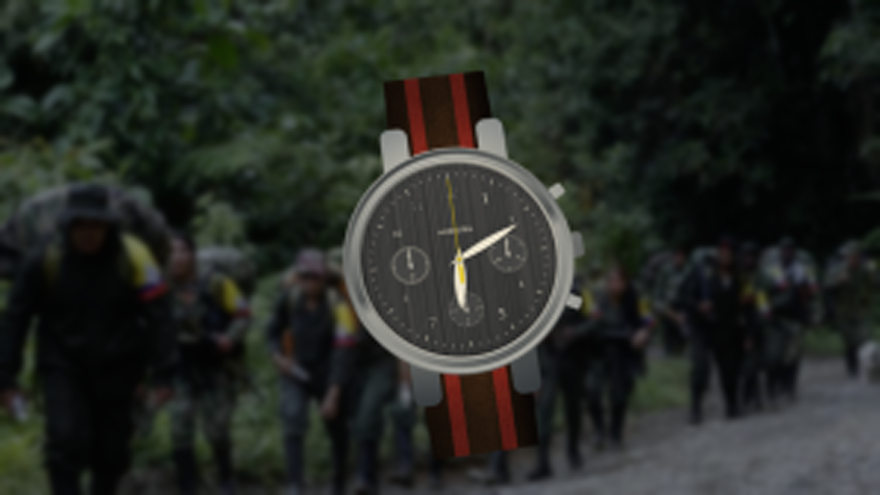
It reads 6h11
